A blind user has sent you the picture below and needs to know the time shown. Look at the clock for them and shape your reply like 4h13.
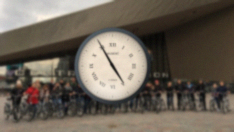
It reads 4h55
